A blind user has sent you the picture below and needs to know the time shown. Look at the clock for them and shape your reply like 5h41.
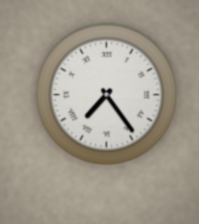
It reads 7h24
